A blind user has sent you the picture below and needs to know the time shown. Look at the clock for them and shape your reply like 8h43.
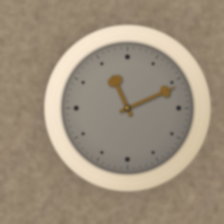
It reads 11h11
